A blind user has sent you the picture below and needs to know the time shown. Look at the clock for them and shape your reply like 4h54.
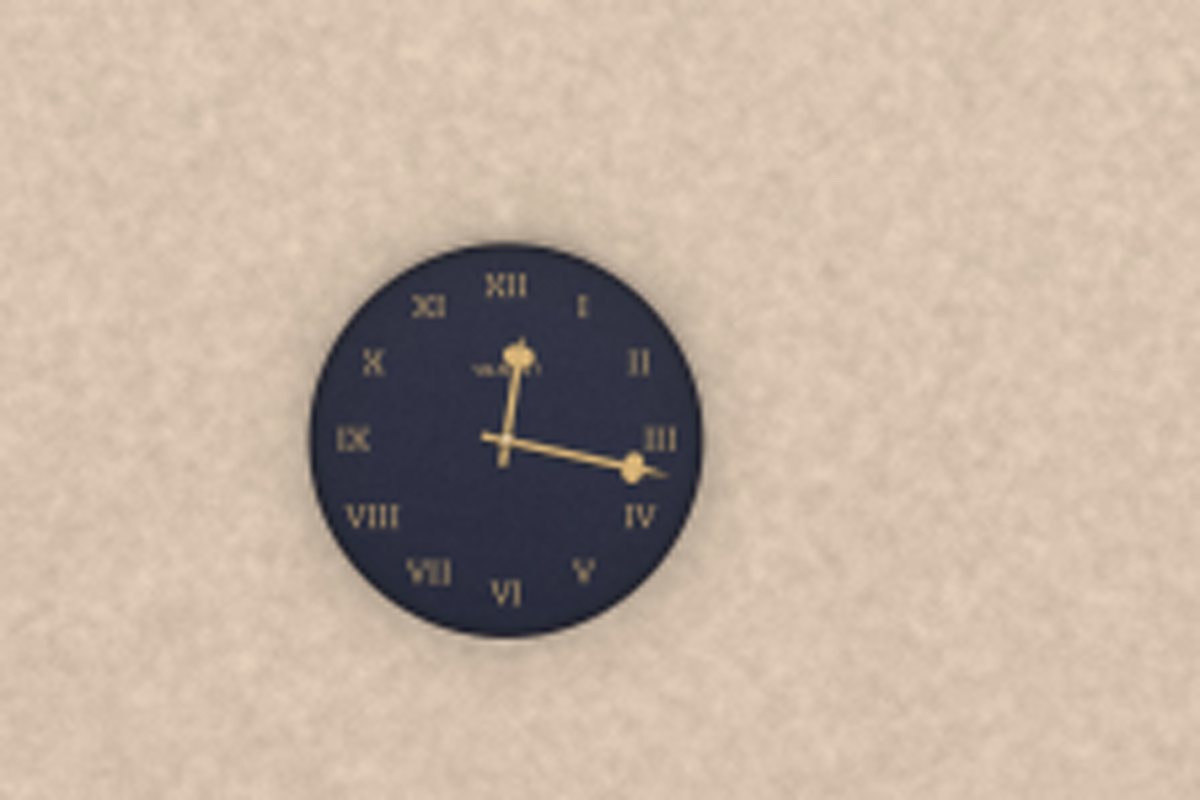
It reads 12h17
